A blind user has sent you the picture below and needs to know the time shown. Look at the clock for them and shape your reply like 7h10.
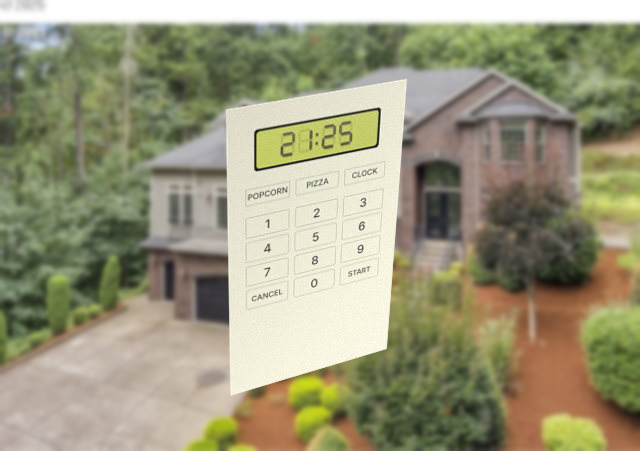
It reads 21h25
